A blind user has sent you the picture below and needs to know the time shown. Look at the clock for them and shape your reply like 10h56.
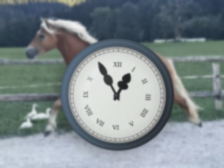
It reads 12h55
